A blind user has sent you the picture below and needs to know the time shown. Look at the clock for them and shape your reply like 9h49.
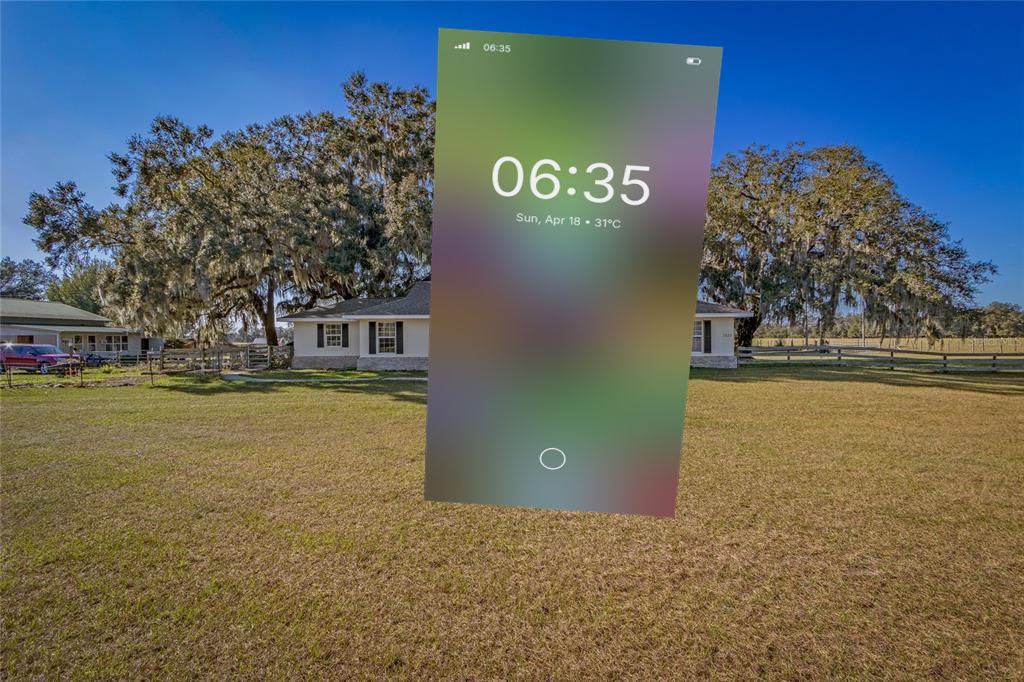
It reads 6h35
